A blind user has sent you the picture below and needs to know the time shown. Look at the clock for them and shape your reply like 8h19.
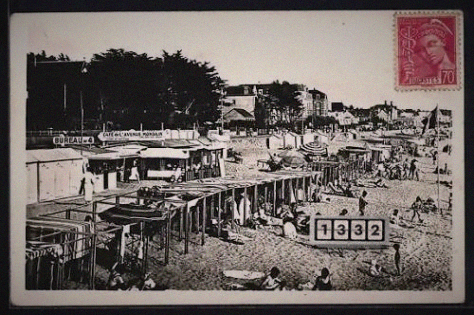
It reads 13h32
